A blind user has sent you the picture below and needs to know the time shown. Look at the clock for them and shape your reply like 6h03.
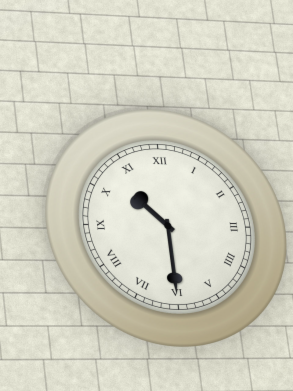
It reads 10h30
